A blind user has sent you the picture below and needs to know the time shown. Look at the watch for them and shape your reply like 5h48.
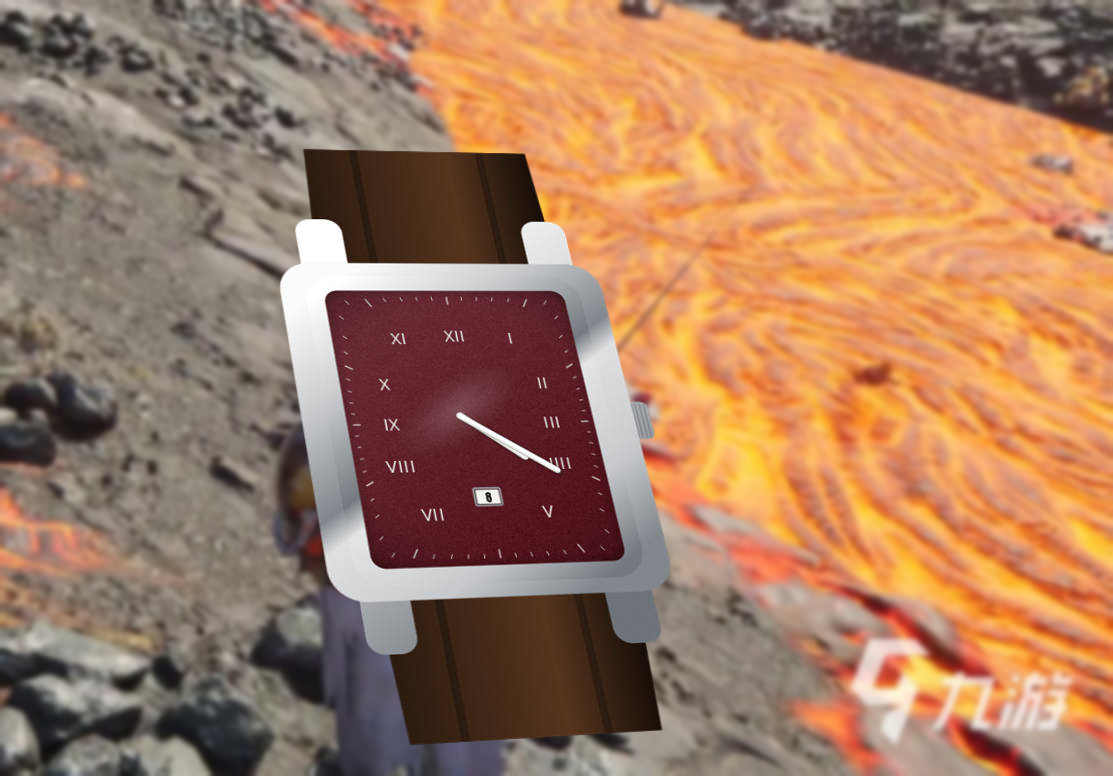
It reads 4h21
